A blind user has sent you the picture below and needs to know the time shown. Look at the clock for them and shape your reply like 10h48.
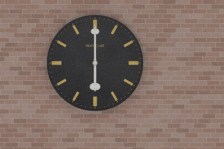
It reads 6h00
